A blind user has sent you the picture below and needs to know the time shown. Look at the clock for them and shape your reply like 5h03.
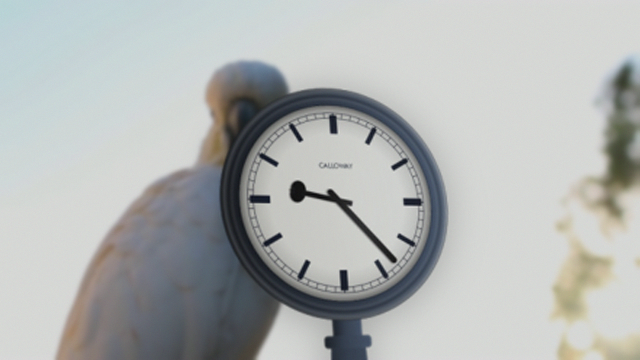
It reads 9h23
